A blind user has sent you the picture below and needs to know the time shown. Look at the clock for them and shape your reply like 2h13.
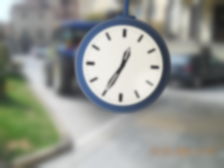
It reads 12h35
